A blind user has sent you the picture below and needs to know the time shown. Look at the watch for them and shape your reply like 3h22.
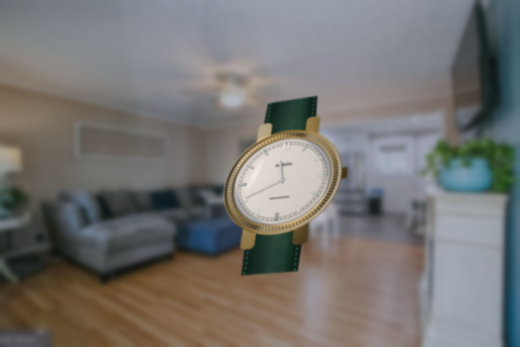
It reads 11h41
